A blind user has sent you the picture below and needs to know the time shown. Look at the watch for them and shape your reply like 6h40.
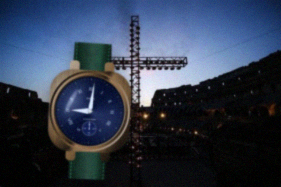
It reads 9h01
